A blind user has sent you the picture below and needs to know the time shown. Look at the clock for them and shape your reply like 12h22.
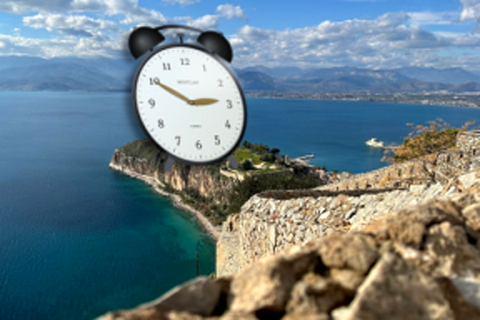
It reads 2h50
